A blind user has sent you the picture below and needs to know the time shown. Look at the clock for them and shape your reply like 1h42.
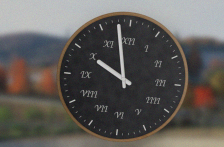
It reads 9h58
